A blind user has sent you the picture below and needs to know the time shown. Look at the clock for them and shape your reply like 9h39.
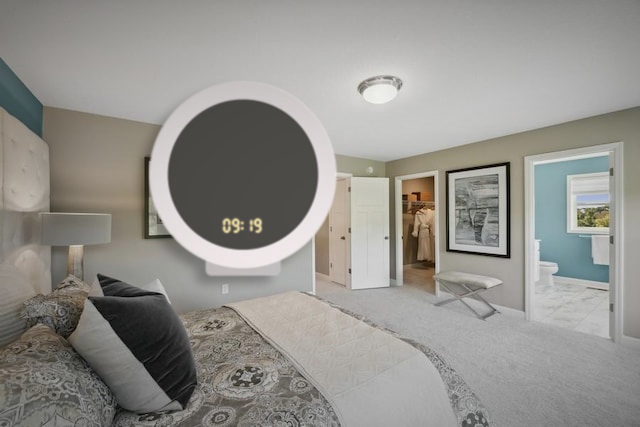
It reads 9h19
